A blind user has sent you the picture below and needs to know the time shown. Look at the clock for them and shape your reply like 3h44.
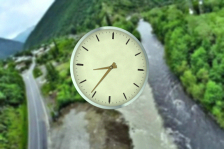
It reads 8h36
